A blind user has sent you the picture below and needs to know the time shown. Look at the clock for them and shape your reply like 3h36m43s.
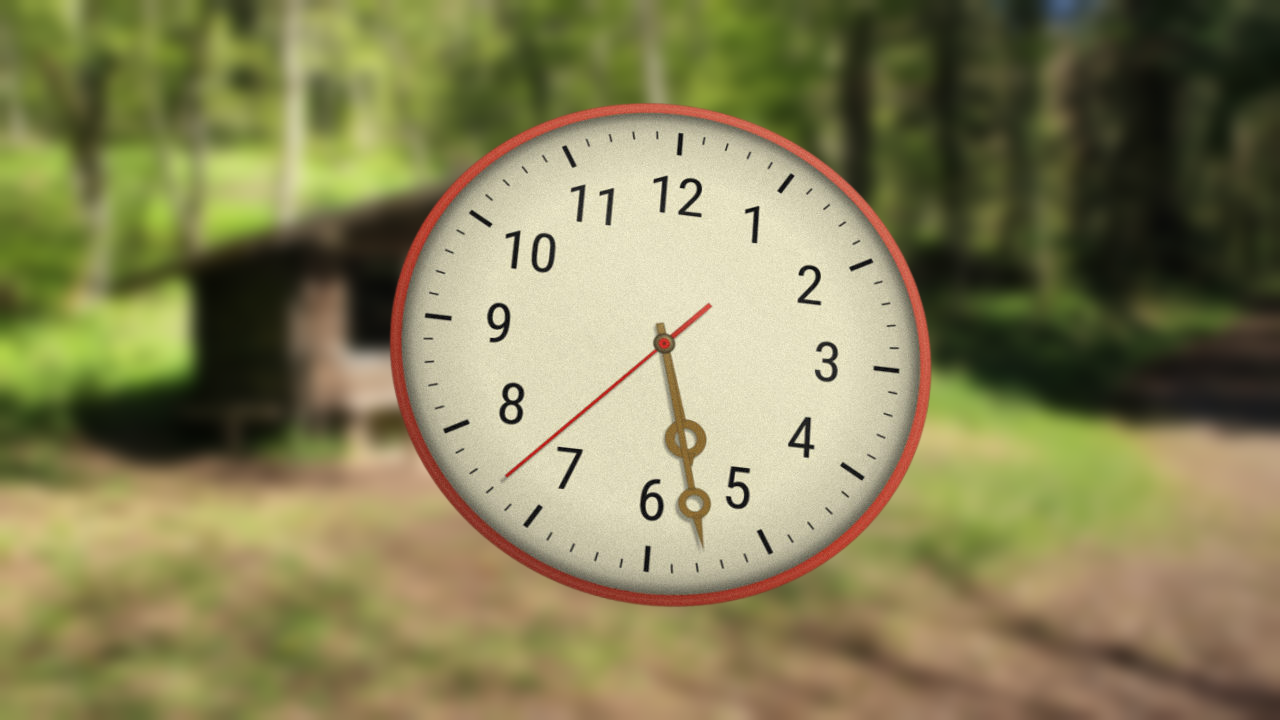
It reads 5h27m37s
